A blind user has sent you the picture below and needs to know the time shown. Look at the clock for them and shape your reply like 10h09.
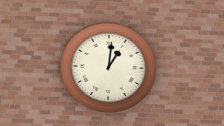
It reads 1h01
